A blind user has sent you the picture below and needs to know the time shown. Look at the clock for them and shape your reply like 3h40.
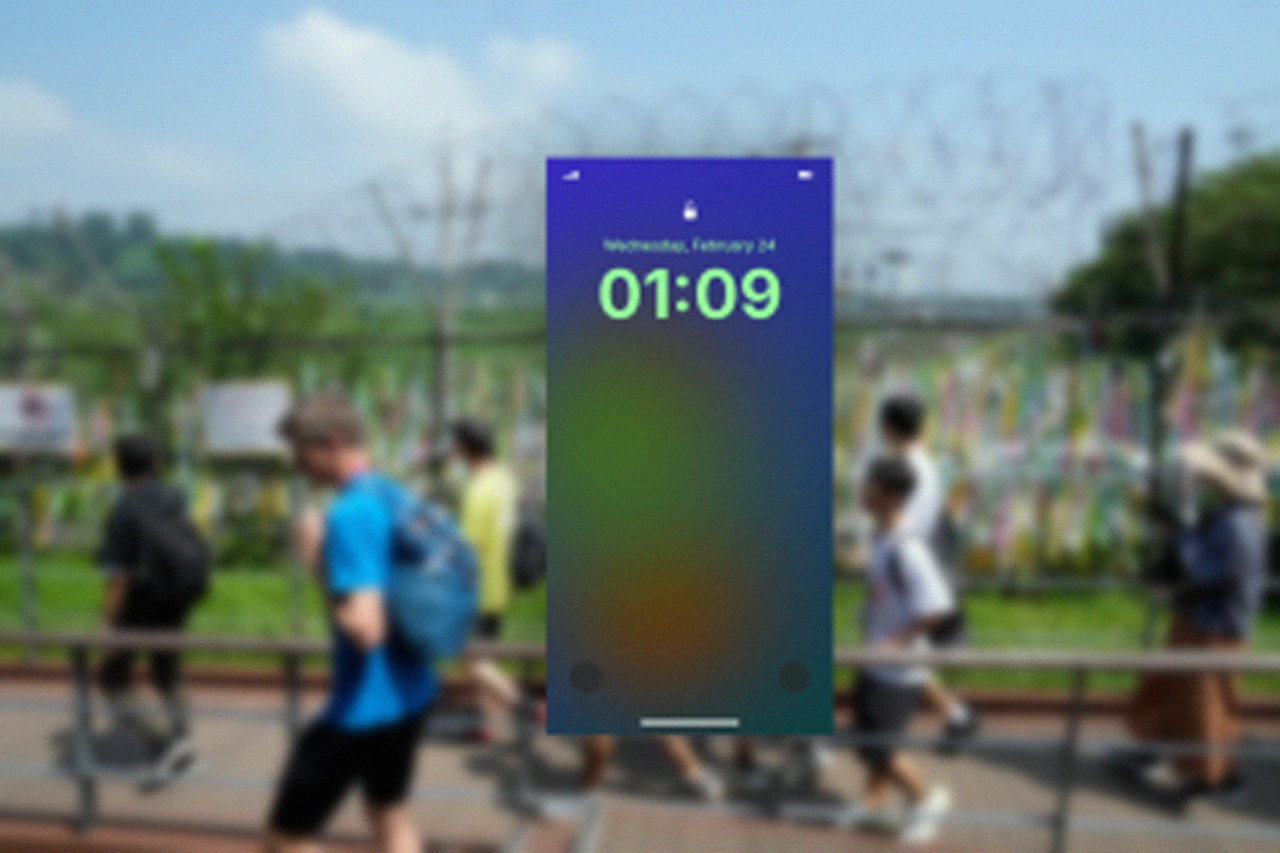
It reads 1h09
